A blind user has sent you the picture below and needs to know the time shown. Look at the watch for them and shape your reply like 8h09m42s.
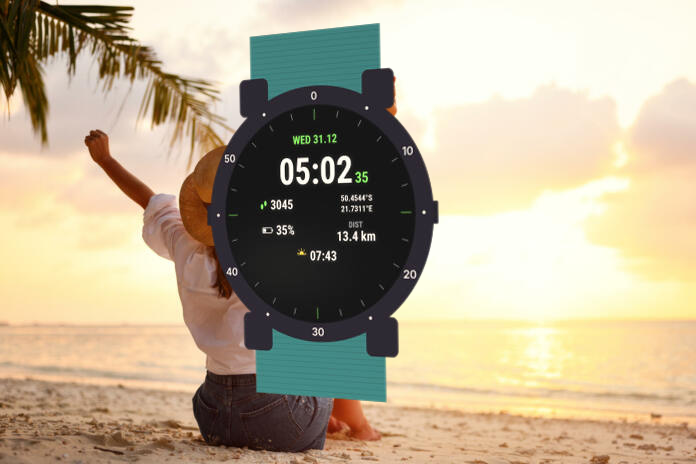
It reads 5h02m35s
